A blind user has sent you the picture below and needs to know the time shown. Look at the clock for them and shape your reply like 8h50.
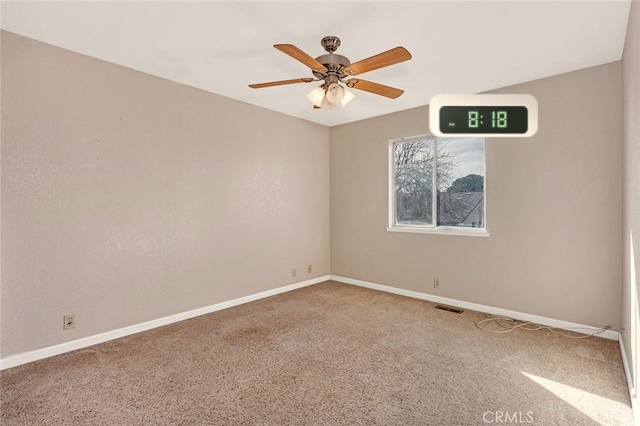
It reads 8h18
